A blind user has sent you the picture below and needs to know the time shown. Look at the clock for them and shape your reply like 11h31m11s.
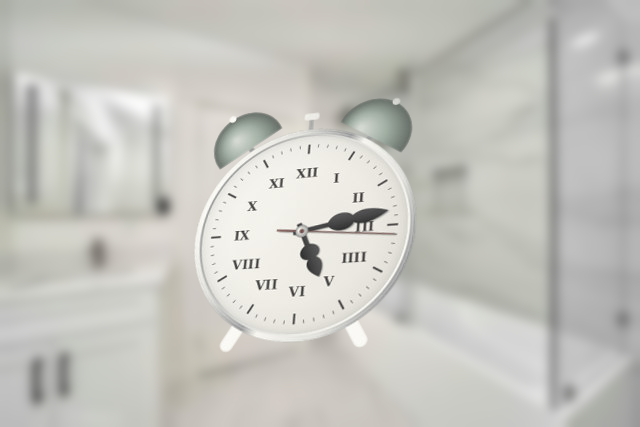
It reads 5h13m16s
